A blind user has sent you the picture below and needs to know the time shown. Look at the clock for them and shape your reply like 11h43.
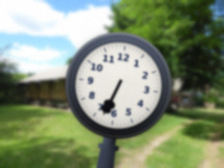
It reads 6h33
